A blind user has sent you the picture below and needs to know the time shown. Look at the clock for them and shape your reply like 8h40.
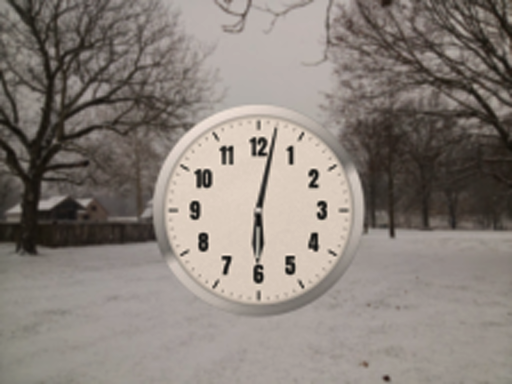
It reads 6h02
